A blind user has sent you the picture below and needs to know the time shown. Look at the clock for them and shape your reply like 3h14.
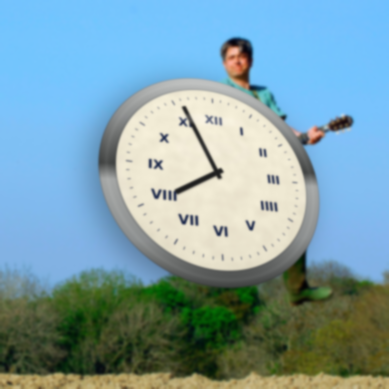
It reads 7h56
